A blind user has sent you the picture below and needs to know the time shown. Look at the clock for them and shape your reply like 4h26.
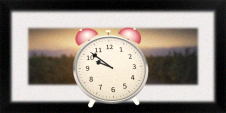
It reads 9h52
